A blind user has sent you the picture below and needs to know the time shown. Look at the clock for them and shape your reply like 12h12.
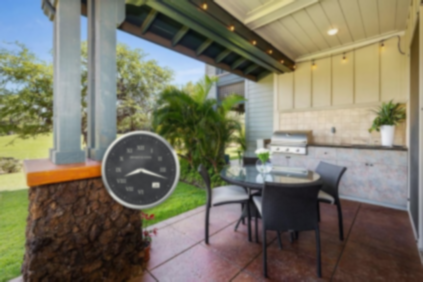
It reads 8h18
